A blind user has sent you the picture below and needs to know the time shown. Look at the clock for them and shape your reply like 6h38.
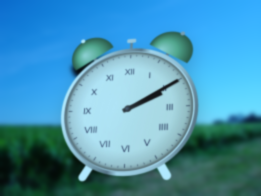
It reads 2h10
